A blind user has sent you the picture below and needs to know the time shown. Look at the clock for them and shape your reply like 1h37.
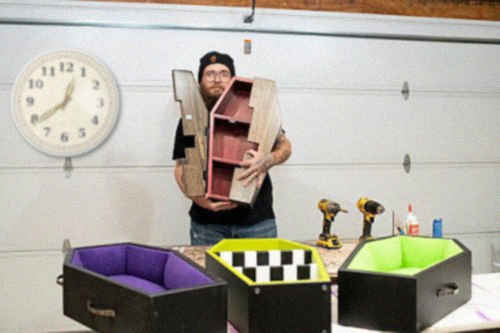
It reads 12h39
